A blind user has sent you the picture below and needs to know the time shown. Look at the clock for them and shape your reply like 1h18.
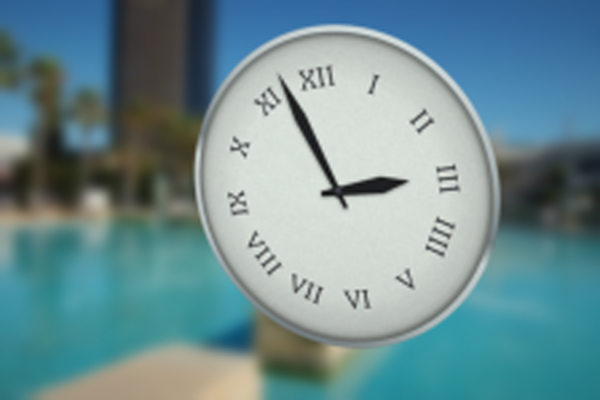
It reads 2h57
